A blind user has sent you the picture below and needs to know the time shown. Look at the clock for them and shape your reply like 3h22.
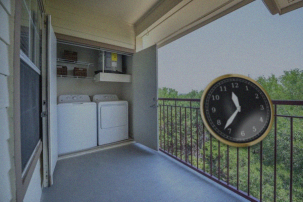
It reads 11h37
